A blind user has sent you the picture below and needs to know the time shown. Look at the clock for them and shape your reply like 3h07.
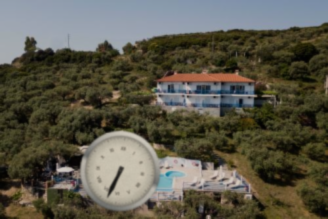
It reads 6h33
